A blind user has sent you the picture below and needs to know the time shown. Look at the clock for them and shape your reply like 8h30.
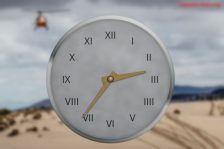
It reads 2h36
